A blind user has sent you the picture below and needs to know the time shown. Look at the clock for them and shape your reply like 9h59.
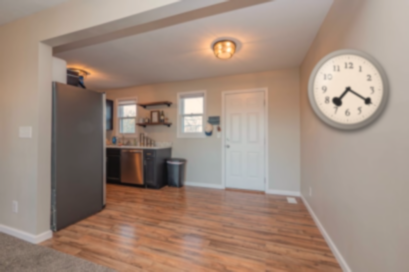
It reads 7h20
